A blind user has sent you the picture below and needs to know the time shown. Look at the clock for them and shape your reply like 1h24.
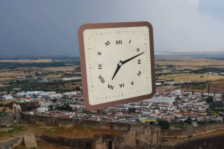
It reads 7h12
